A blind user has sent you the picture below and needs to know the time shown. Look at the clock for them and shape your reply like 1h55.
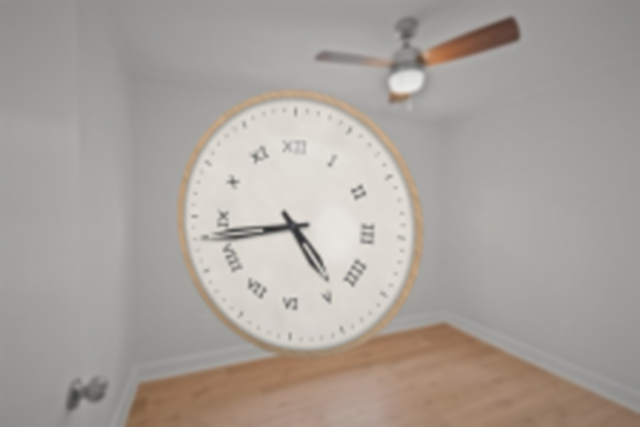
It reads 4h43
